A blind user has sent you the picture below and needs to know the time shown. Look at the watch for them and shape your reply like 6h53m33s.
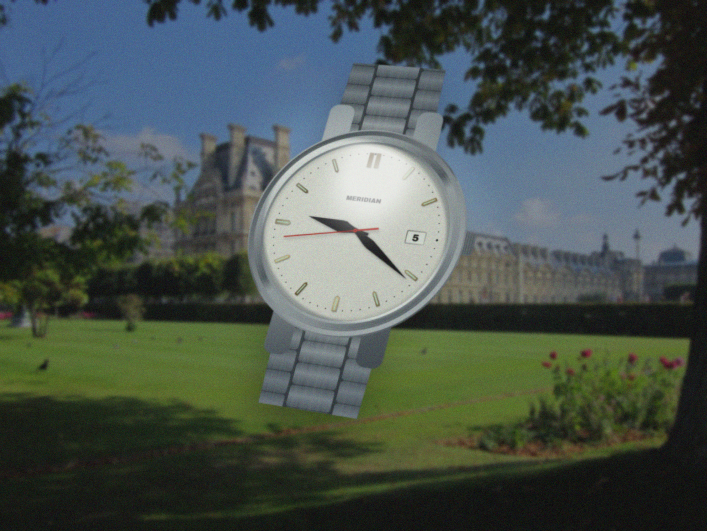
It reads 9h20m43s
